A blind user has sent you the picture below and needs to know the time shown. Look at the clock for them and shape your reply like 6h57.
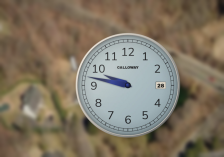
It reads 9h47
